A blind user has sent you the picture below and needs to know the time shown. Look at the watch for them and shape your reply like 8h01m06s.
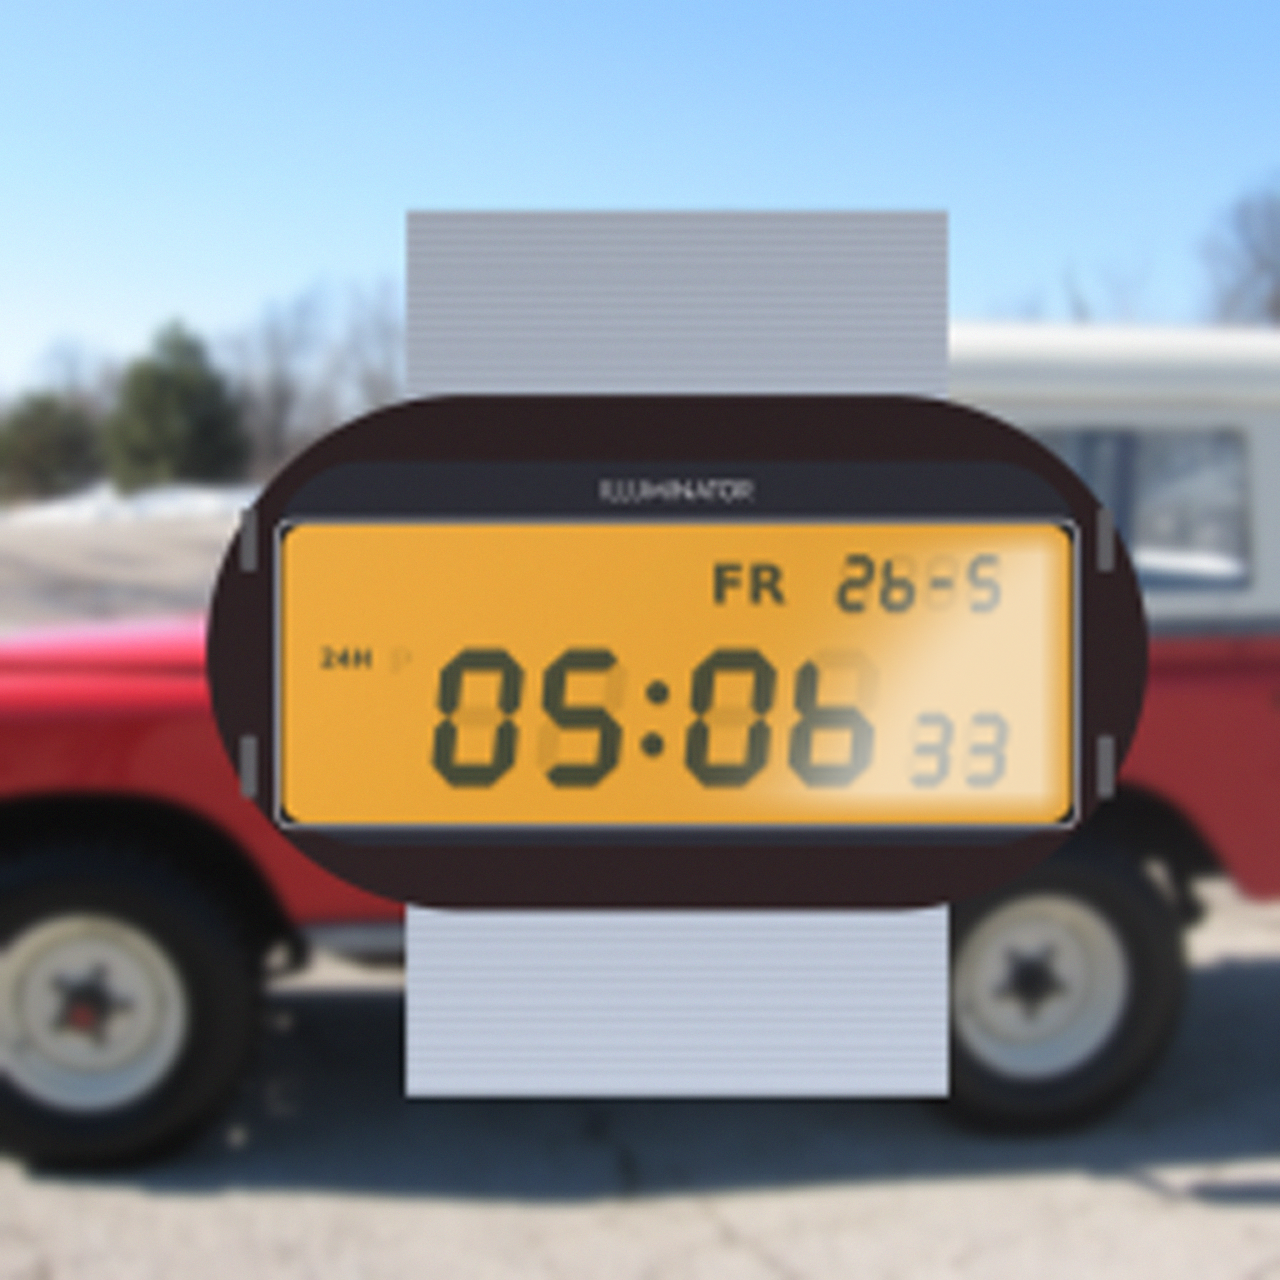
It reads 5h06m33s
